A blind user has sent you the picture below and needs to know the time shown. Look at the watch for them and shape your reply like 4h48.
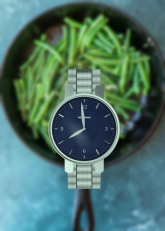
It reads 7h59
